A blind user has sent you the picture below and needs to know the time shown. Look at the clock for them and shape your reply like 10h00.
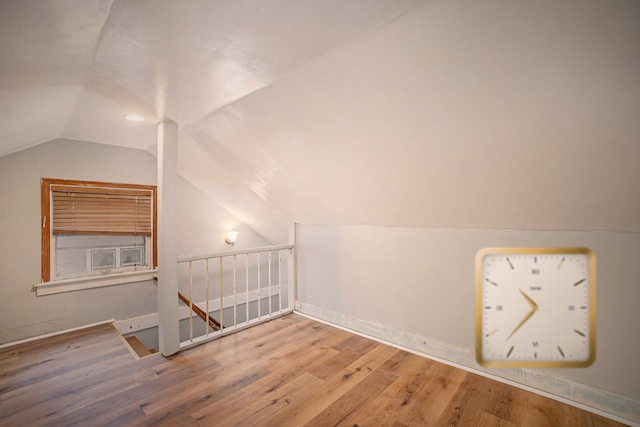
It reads 10h37
